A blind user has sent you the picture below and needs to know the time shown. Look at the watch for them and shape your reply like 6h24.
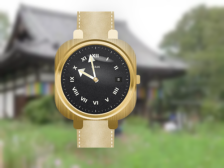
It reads 9h58
